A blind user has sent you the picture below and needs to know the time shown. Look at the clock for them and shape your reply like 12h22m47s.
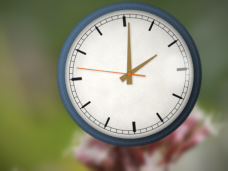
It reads 2h00m47s
